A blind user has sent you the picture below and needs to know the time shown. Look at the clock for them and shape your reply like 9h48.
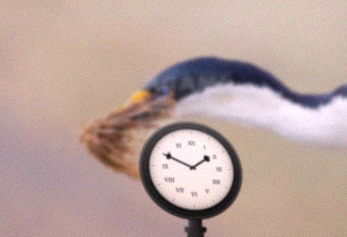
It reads 1h49
